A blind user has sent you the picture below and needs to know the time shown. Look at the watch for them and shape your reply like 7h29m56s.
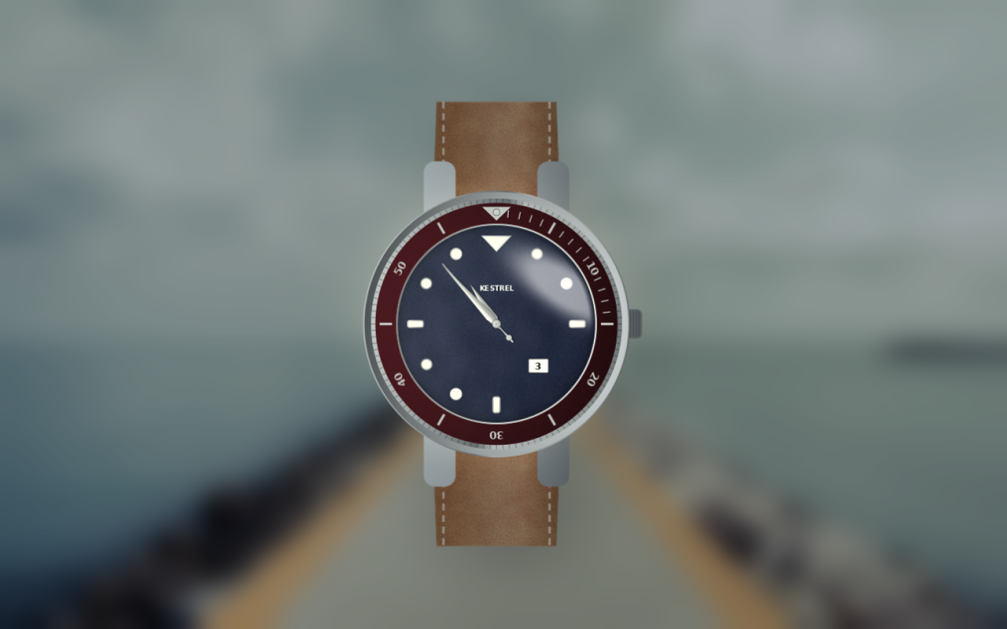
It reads 10h52m53s
